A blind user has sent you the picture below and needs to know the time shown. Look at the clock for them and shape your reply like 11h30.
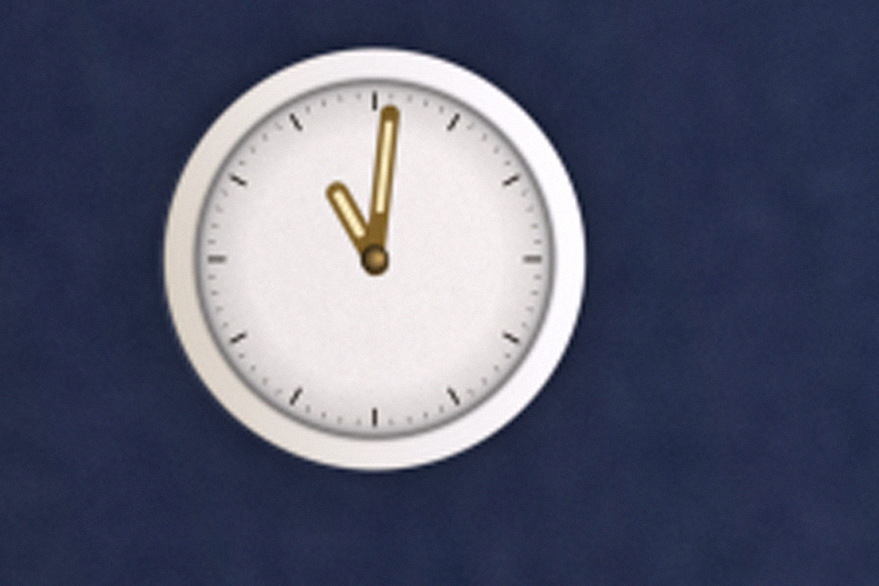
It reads 11h01
